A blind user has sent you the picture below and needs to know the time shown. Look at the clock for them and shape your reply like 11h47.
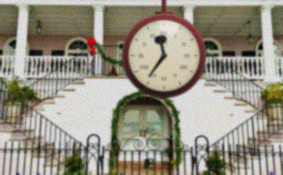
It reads 11h36
